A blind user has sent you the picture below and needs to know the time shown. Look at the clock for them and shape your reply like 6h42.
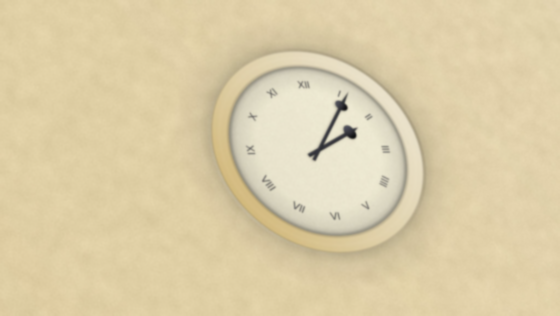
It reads 2h06
